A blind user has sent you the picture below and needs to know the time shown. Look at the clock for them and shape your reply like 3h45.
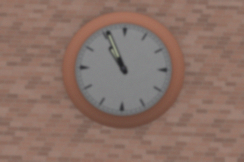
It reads 10h56
